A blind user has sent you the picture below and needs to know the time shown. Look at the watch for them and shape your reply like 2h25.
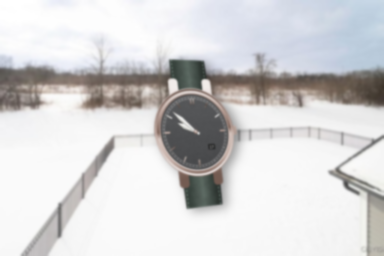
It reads 9h52
